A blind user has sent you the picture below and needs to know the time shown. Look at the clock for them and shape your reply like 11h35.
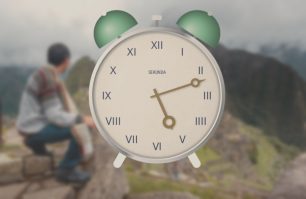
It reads 5h12
